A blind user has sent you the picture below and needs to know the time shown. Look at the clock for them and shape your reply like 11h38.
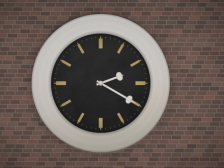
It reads 2h20
